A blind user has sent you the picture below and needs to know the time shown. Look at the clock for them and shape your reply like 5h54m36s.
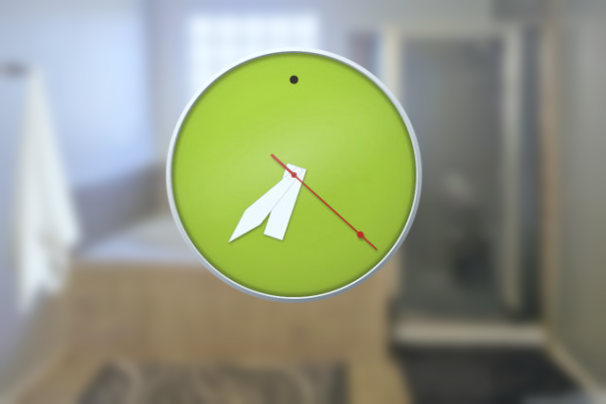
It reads 6h37m22s
